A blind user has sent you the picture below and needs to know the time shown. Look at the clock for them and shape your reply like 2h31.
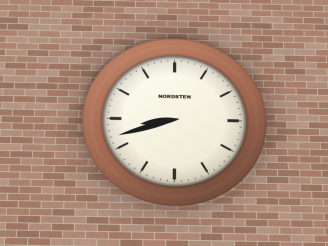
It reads 8h42
